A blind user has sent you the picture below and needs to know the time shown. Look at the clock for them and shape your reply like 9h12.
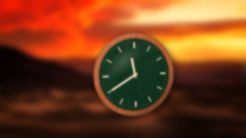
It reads 11h40
